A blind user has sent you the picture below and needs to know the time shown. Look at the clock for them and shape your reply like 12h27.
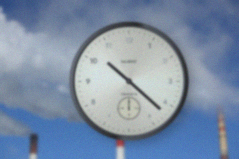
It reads 10h22
